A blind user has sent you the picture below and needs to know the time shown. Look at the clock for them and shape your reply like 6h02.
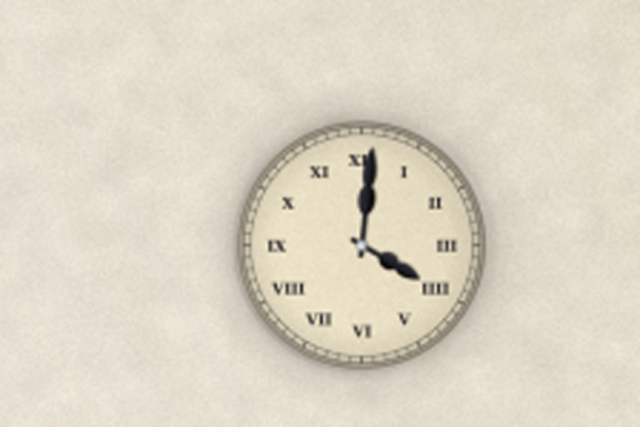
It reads 4h01
